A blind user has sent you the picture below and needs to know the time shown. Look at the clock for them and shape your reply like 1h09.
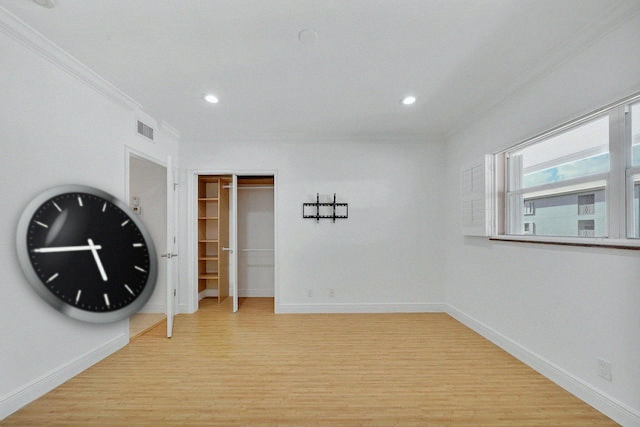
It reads 5h45
